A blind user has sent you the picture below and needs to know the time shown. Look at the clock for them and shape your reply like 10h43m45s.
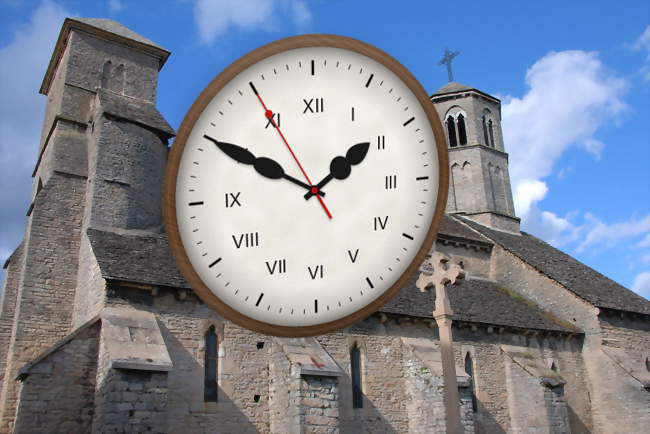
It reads 1h49m55s
